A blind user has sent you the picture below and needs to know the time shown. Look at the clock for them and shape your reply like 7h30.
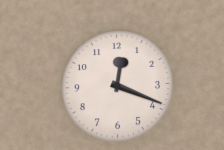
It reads 12h19
